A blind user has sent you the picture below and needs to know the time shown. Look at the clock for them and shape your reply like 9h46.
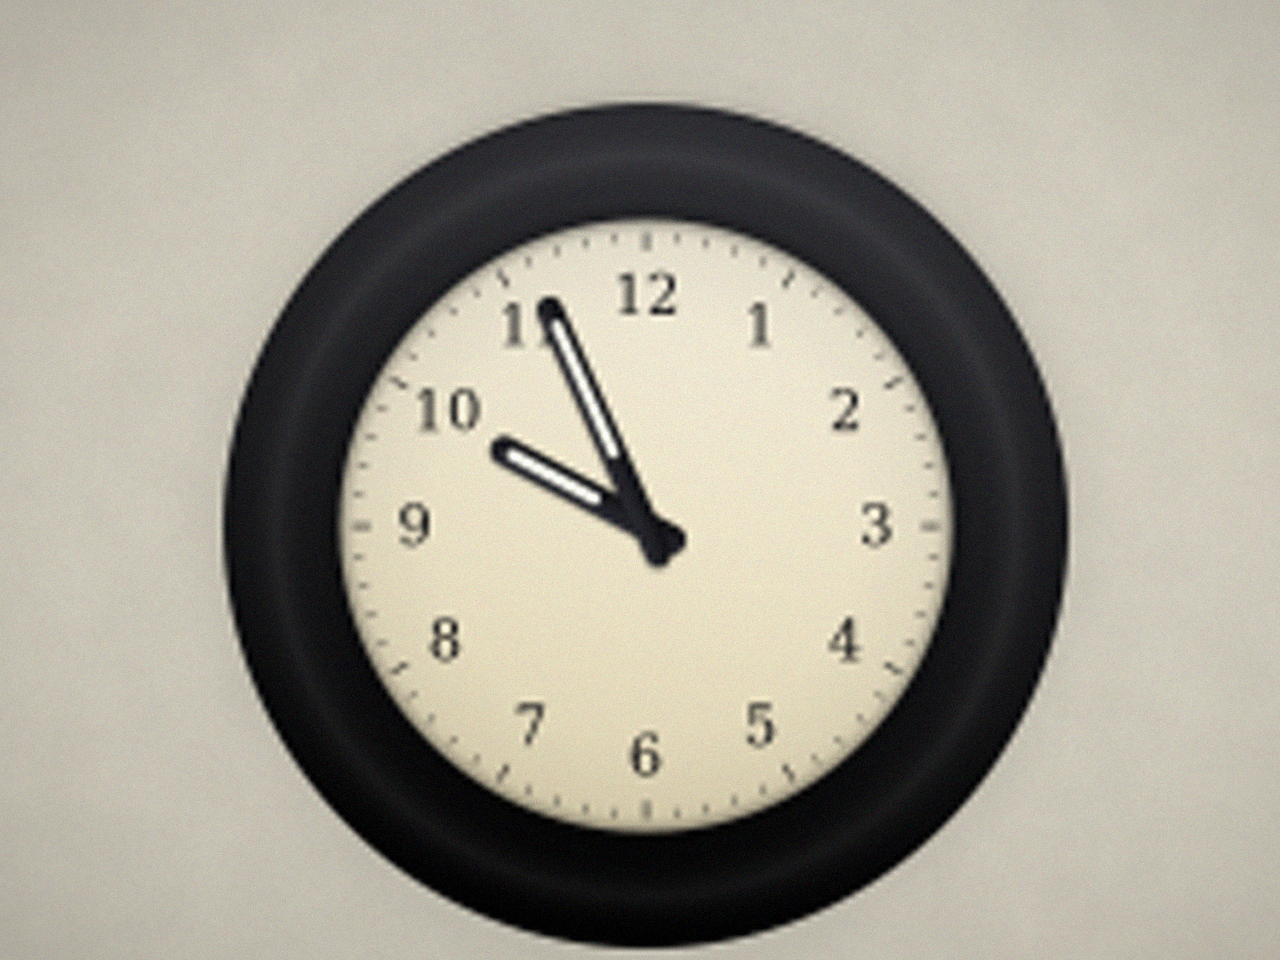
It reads 9h56
